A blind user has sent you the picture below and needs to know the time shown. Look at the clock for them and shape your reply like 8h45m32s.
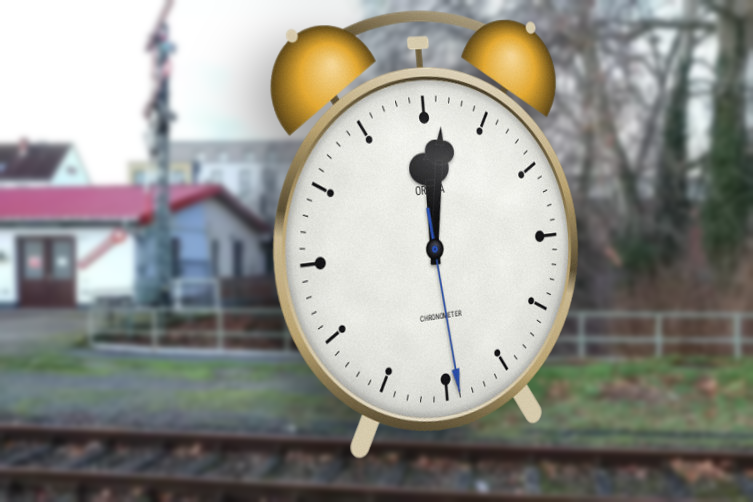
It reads 12h01m29s
